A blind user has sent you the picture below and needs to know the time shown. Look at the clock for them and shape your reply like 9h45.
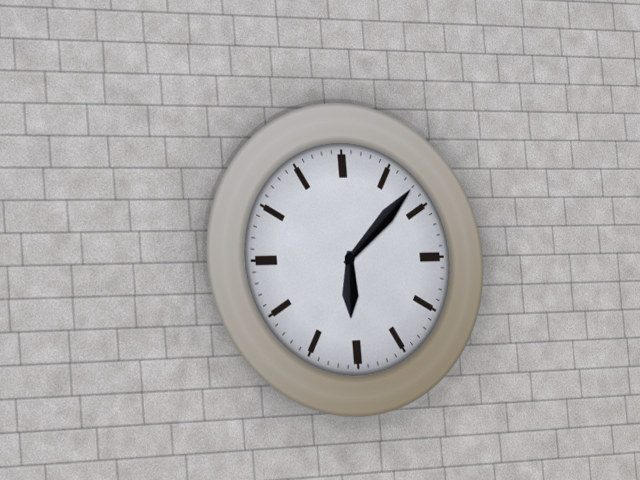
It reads 6h08
